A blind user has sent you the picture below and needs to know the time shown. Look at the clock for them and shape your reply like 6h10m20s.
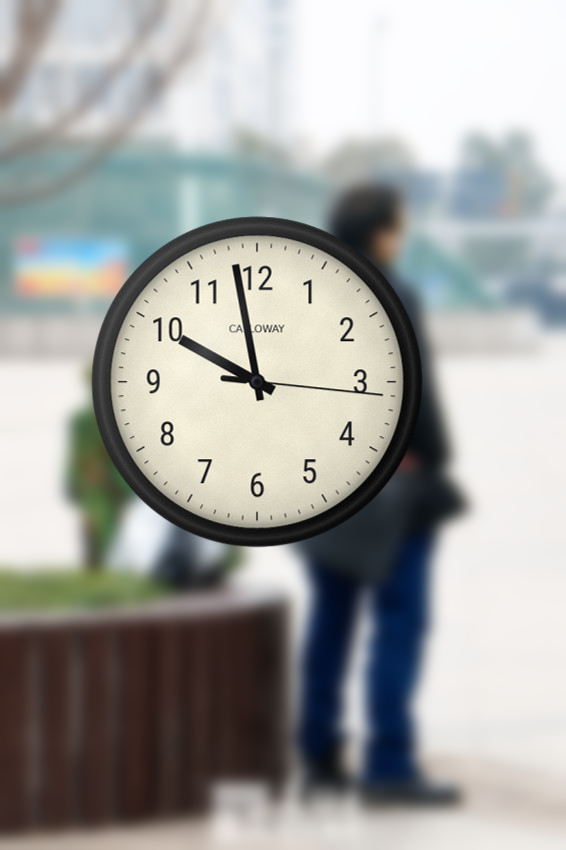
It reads 9h58m16s
